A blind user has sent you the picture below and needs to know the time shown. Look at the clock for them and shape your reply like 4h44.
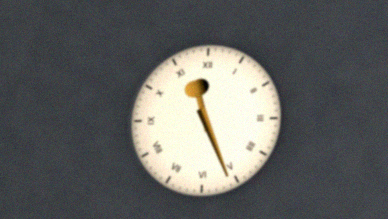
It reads 11h26
